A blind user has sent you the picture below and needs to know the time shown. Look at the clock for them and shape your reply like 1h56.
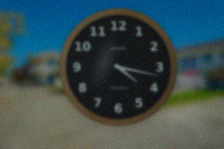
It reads 4h17
